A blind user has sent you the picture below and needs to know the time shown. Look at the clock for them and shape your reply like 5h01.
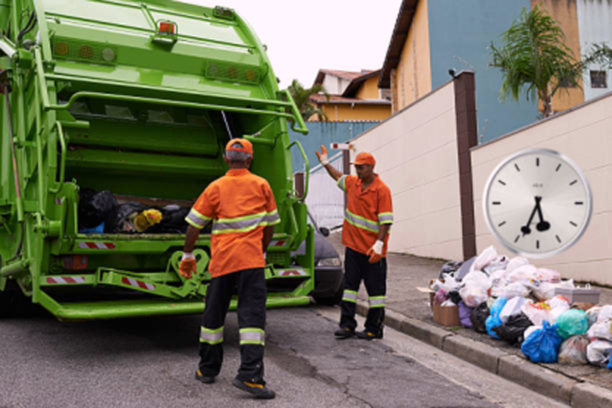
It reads 5h34
